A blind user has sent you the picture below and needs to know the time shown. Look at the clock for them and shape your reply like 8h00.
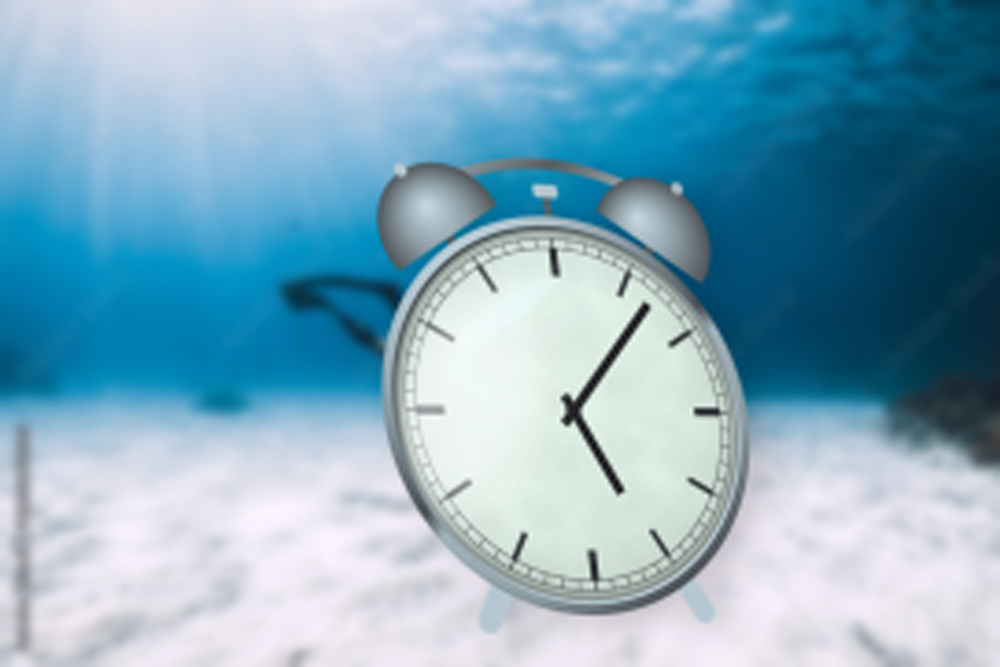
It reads 5h07
